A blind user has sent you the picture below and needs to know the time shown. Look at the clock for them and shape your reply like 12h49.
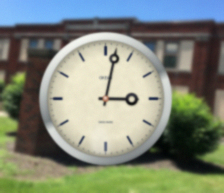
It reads 3h02
